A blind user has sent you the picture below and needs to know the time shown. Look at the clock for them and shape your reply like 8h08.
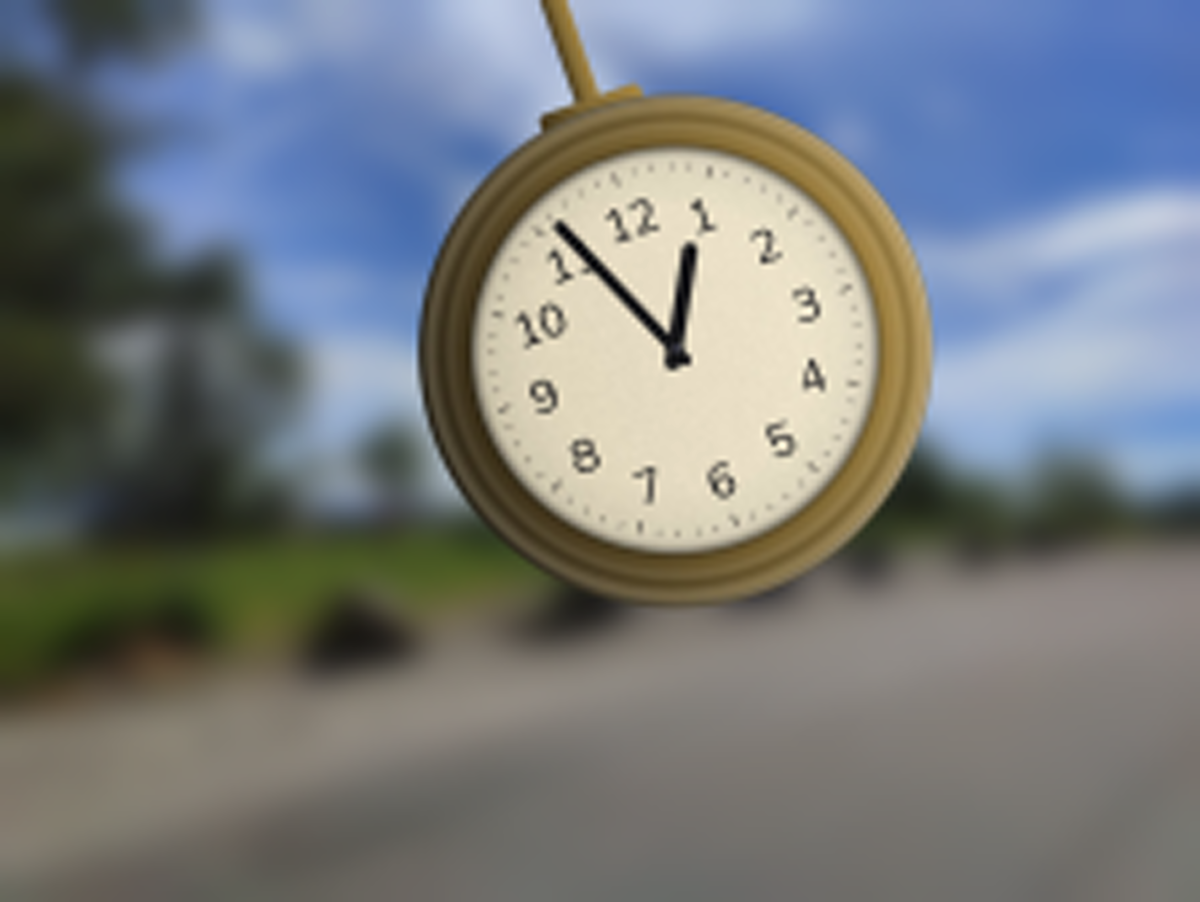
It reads 12h56
